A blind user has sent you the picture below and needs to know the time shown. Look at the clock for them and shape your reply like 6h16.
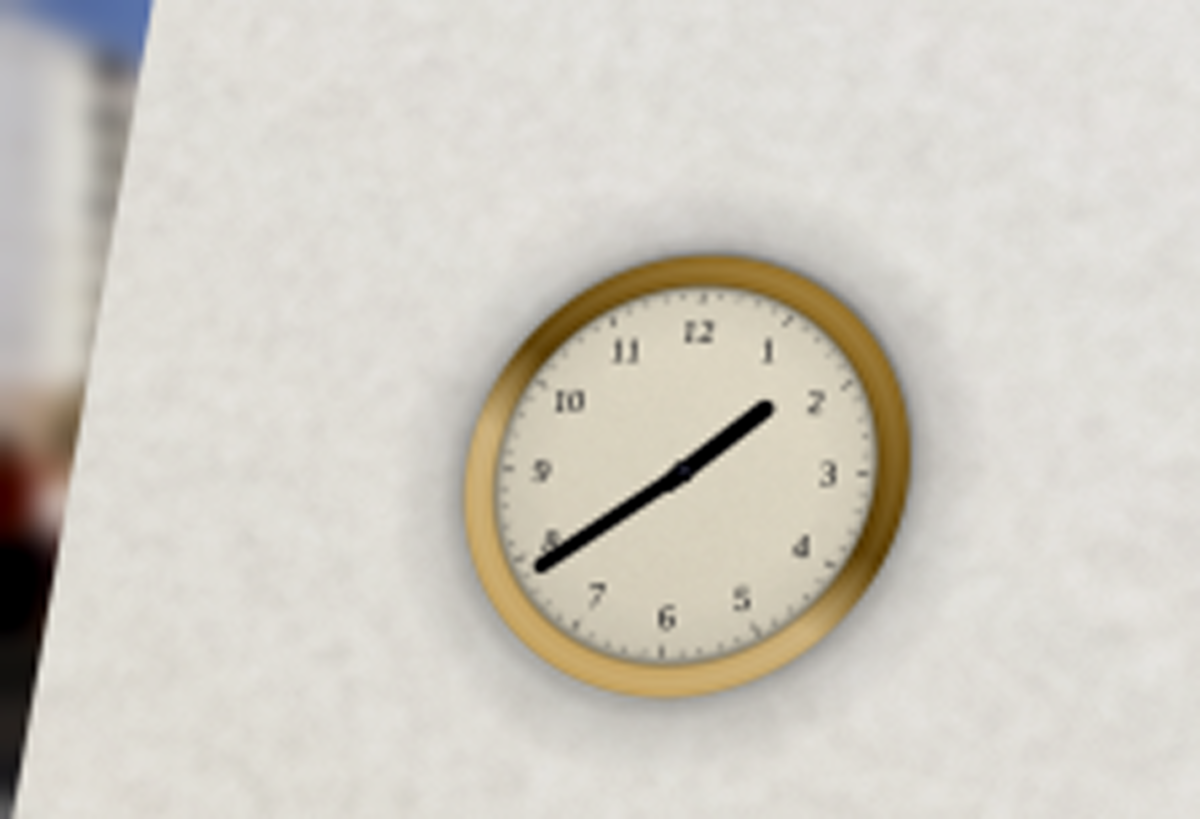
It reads 1h39
